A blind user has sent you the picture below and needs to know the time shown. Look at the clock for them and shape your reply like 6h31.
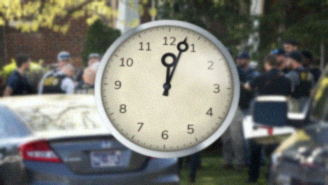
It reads 12h03
